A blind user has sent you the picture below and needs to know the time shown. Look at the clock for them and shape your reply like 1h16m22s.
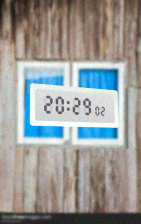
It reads 20h29m02s
